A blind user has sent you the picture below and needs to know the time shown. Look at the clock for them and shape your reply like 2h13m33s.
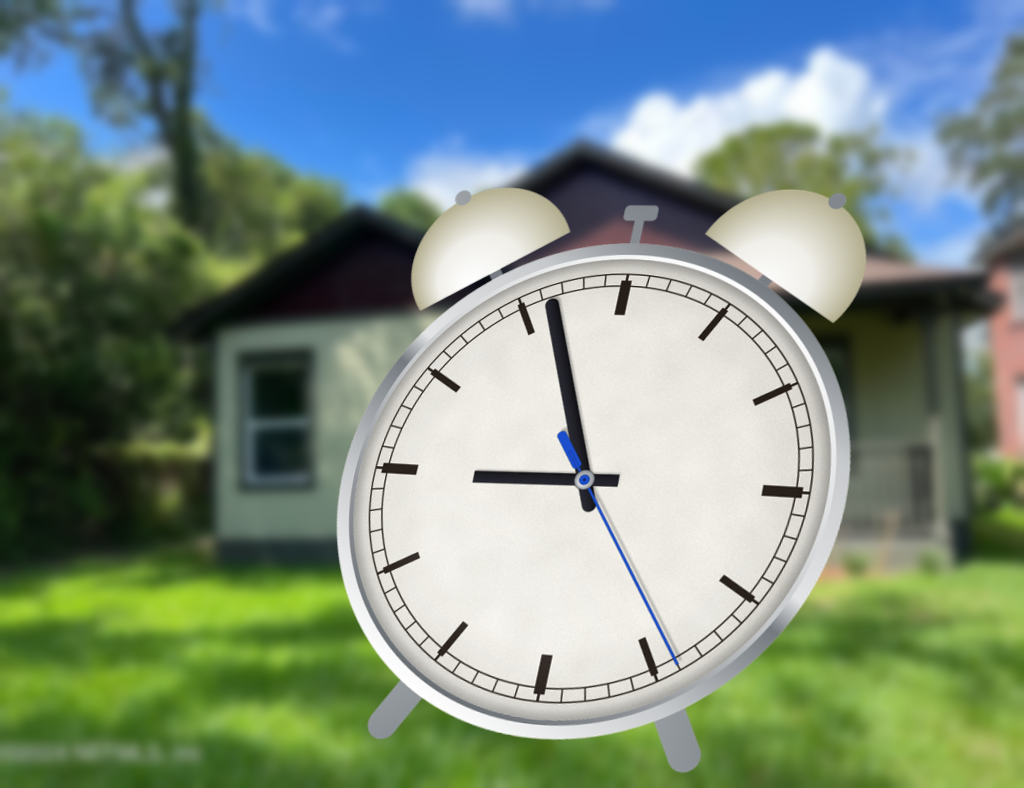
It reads 8h56m24s
